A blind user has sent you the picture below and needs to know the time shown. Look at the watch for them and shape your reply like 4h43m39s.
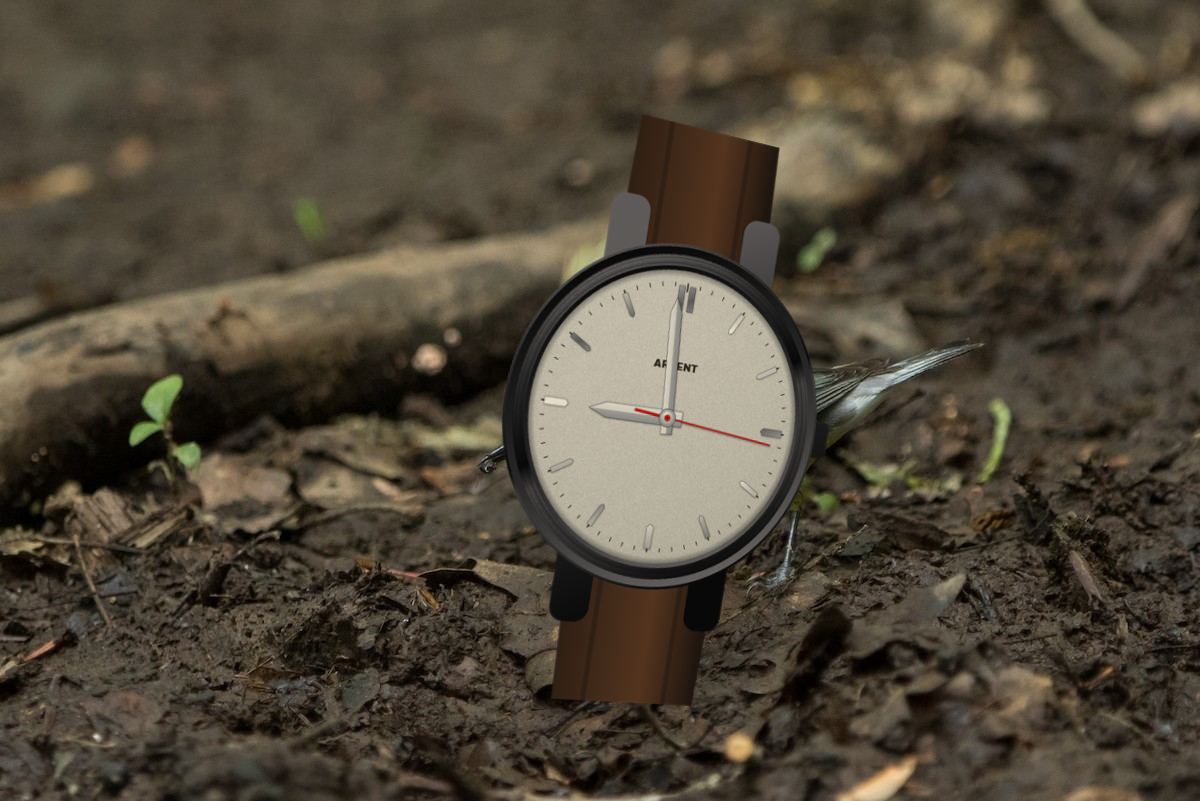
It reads 8h59m16s
